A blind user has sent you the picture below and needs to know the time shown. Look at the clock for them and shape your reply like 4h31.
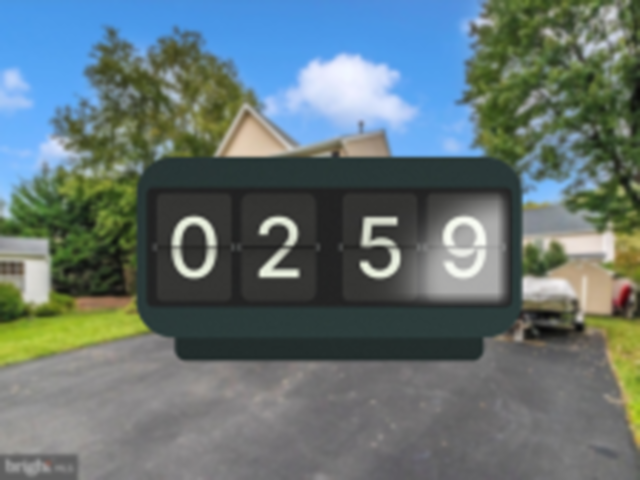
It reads 2h59
